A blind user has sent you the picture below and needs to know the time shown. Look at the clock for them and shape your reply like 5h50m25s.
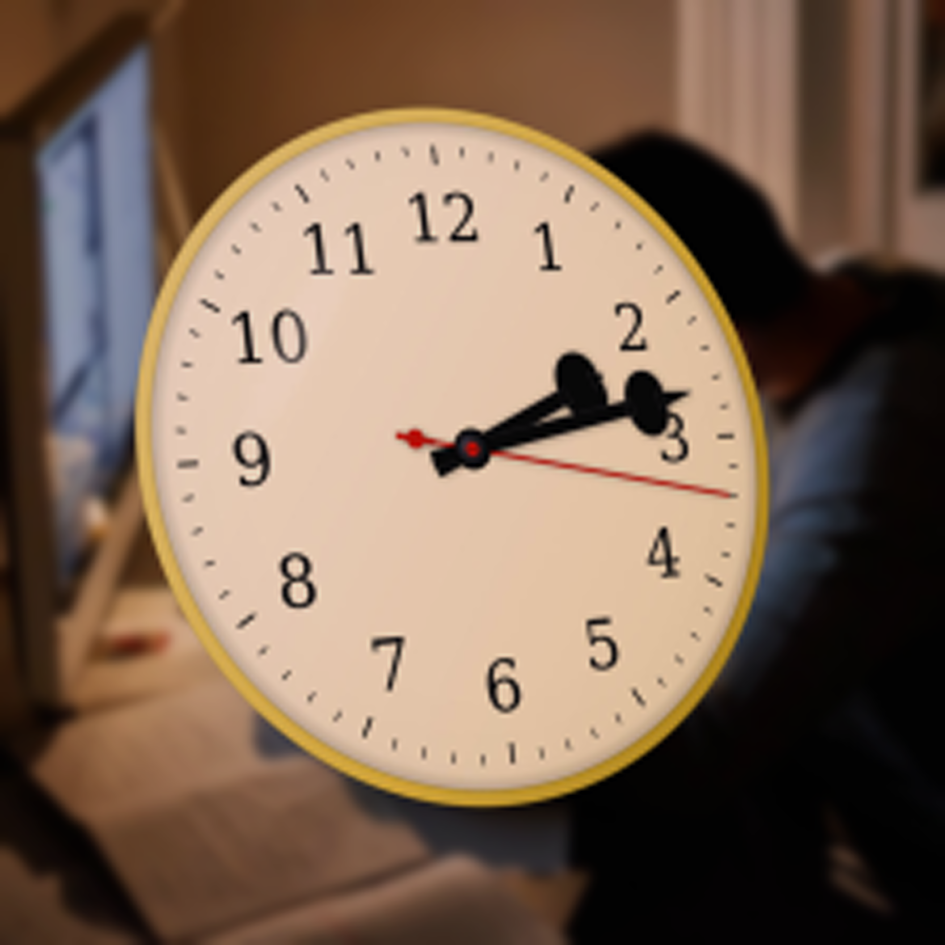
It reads 2h13m17s
